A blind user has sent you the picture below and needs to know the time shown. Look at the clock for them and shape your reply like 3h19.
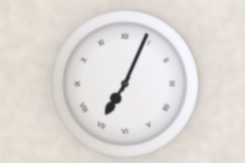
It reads 7h04
